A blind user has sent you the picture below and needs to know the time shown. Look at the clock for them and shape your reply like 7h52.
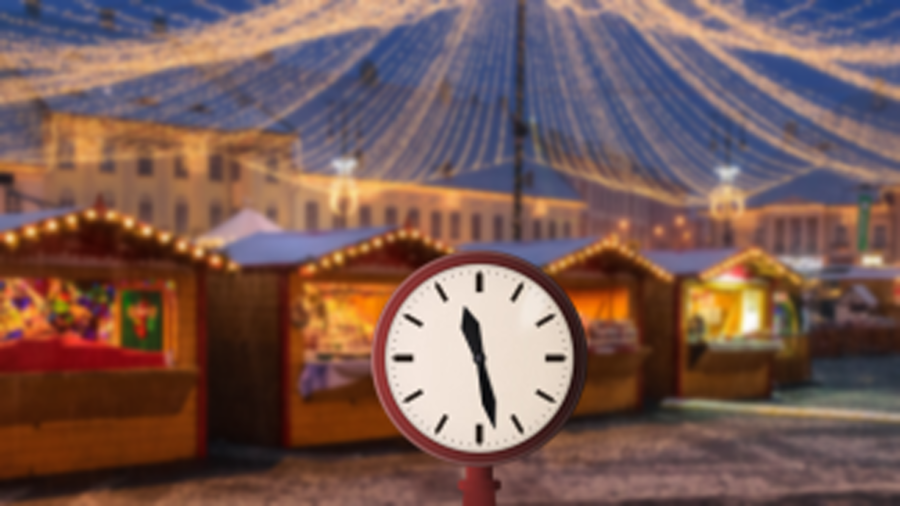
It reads 11h28
